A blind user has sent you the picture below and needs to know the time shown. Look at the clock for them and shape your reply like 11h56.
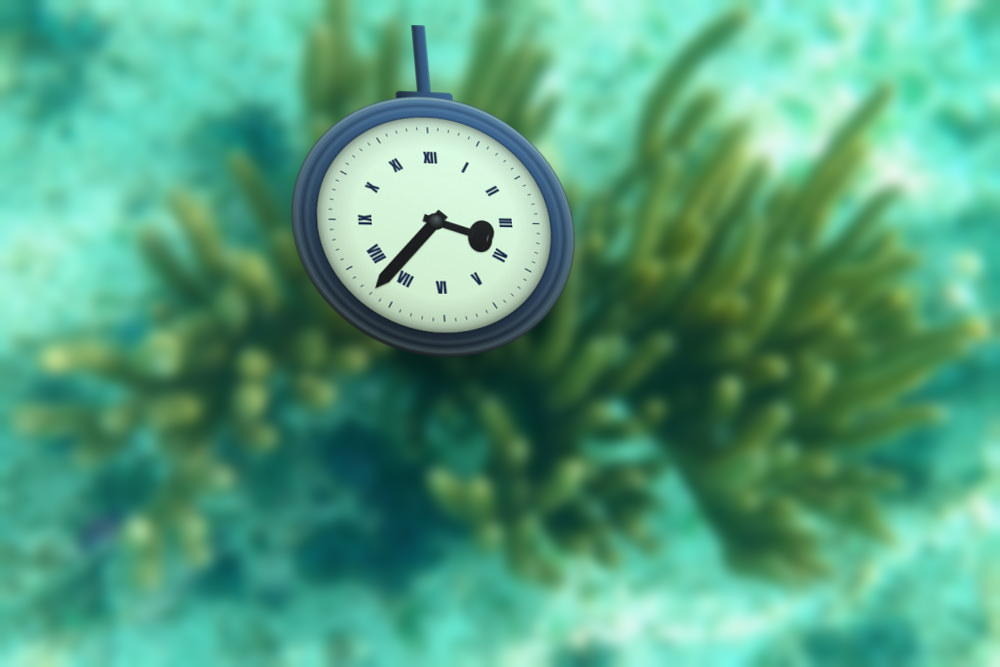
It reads 3h37
